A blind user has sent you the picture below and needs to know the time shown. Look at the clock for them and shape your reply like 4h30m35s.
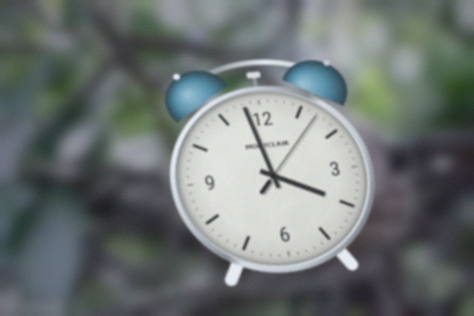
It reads 3h58m07s
